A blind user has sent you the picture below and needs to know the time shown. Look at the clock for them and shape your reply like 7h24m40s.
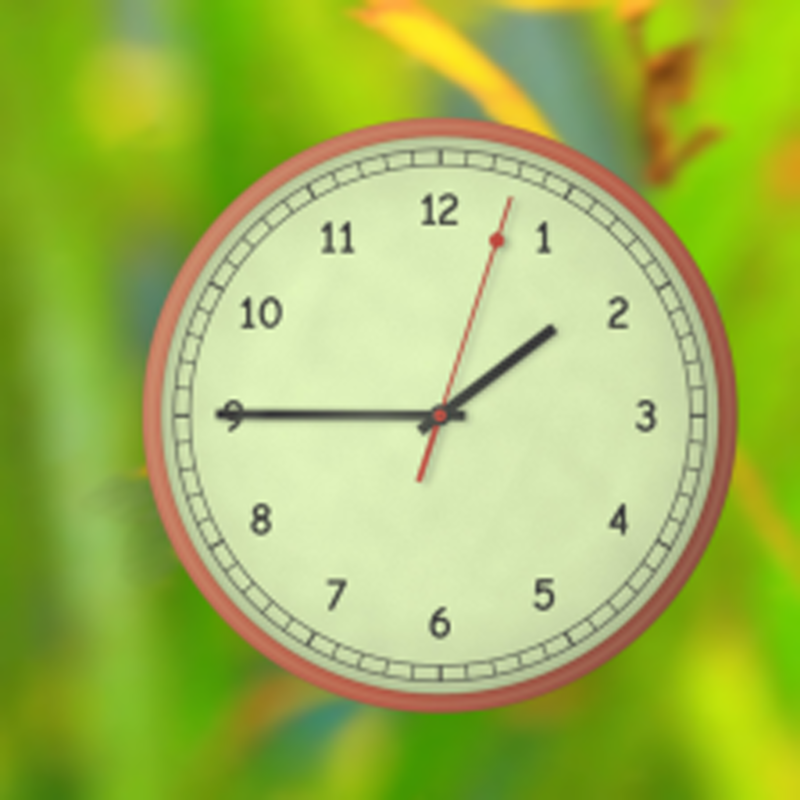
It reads 1h45m03s
